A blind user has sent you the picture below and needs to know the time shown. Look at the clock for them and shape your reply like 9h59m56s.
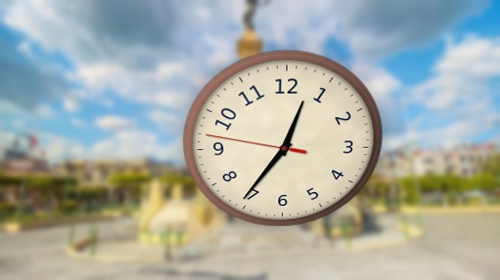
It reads 12h35m47s
